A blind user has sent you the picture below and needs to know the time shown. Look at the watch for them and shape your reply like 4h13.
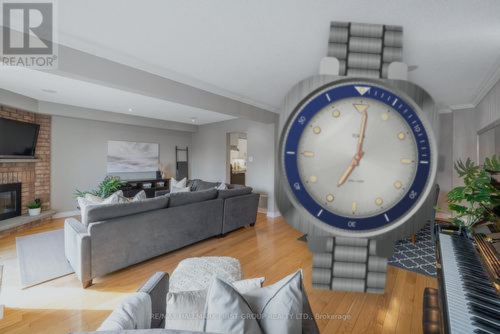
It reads 7h01
